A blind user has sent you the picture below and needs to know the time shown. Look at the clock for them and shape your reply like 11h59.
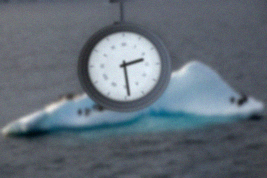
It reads 2h29
